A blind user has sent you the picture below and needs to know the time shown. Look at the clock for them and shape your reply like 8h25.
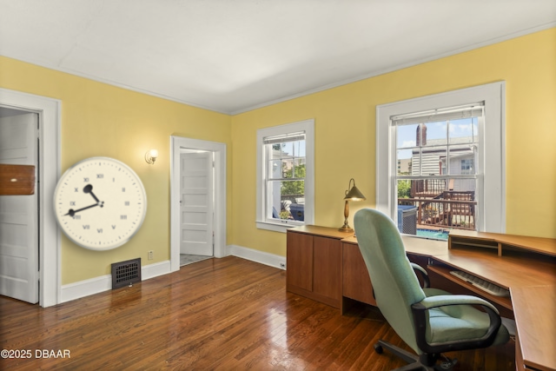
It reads 10h42
